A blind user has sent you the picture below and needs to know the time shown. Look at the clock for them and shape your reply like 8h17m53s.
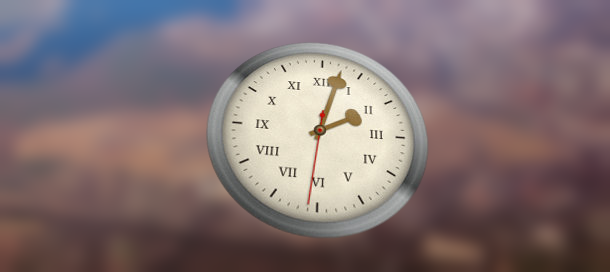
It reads 2h02m31s
